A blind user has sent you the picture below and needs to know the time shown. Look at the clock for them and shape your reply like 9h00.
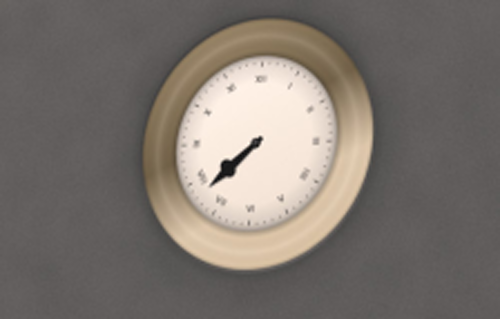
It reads 7h38
